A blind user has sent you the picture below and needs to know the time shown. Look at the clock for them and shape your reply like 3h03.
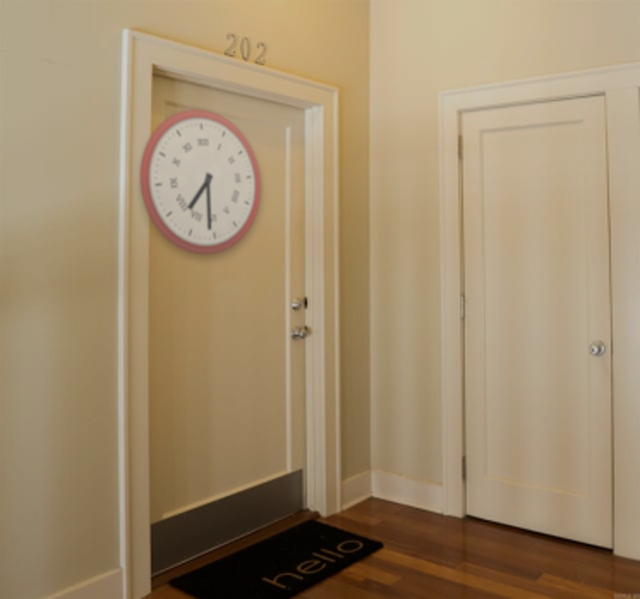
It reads 7h31
